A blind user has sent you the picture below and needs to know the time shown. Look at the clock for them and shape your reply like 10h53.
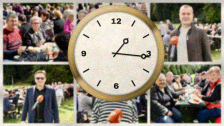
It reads 1h16
